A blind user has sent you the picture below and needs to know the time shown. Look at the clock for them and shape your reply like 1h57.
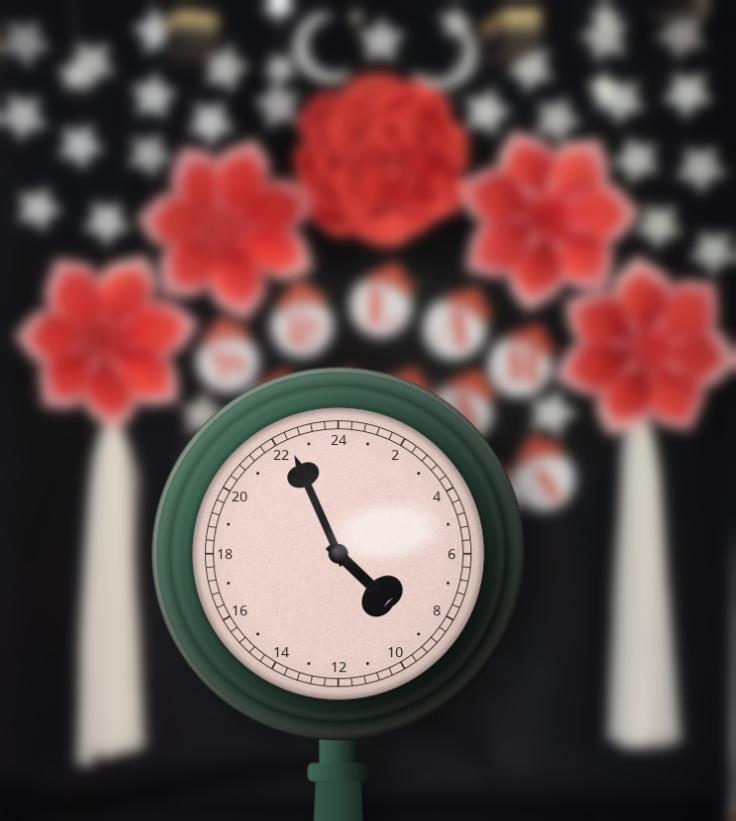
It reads 8h56
